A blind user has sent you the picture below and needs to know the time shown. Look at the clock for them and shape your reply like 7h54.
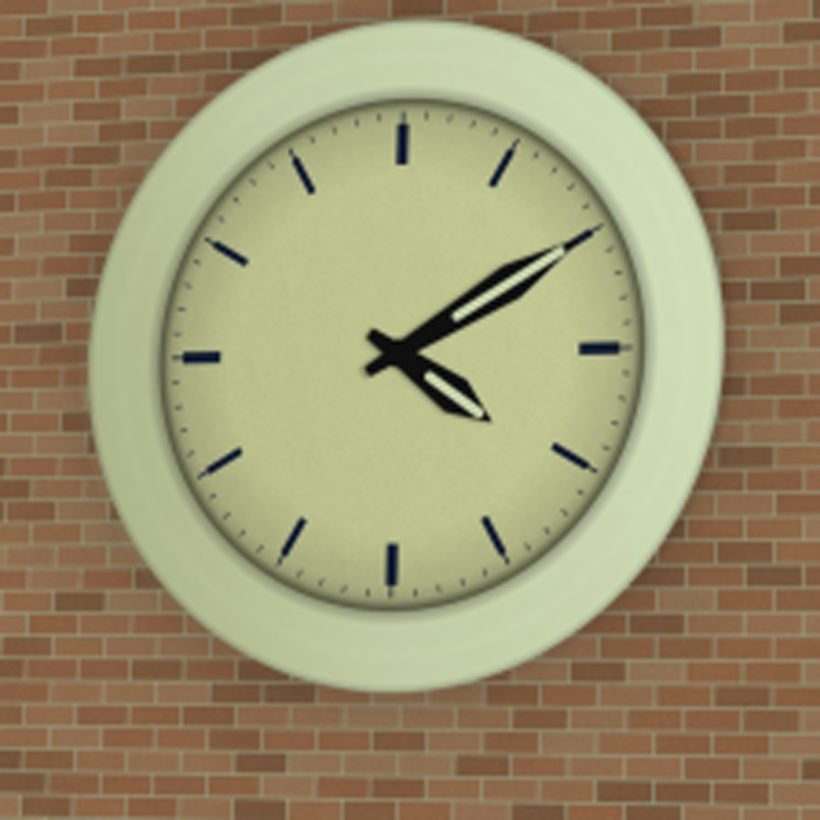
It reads 4h10
